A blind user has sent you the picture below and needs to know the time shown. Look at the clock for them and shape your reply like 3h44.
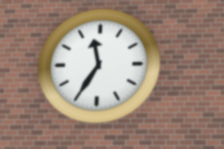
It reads 11h35
